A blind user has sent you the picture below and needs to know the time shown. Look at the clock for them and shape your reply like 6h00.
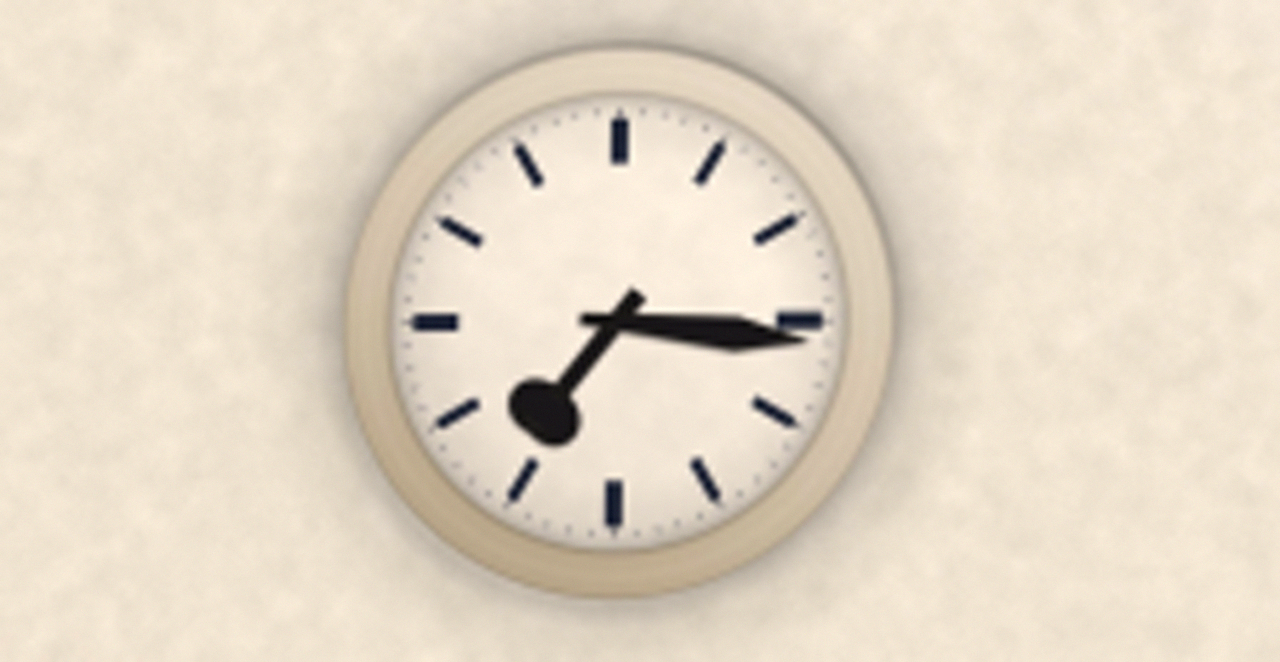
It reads 7h16
